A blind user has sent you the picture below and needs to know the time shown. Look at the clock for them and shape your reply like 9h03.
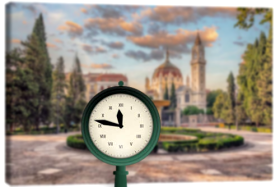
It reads 11h47
